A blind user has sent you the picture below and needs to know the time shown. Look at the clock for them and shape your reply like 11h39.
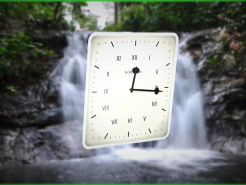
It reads 12h16
